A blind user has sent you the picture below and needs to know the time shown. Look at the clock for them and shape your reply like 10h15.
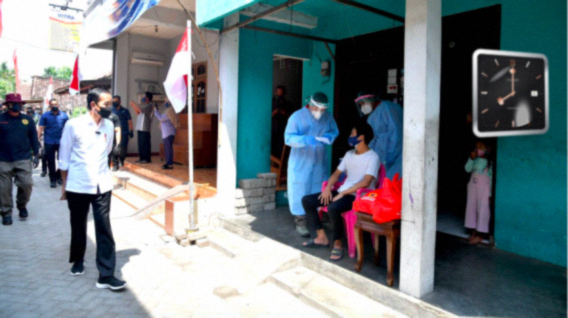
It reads 8h00
